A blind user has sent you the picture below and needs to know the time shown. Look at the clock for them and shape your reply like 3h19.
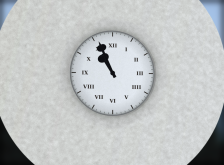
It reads 10h56
